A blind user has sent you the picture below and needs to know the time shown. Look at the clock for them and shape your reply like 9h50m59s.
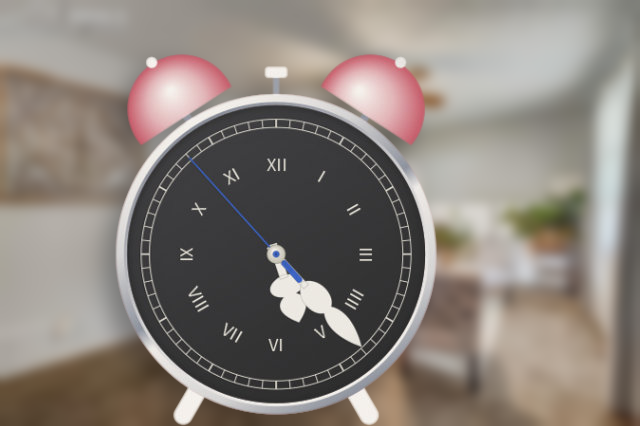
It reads 5h22m53s
